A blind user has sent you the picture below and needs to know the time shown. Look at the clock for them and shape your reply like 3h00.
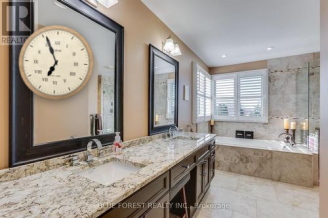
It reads 6h56
